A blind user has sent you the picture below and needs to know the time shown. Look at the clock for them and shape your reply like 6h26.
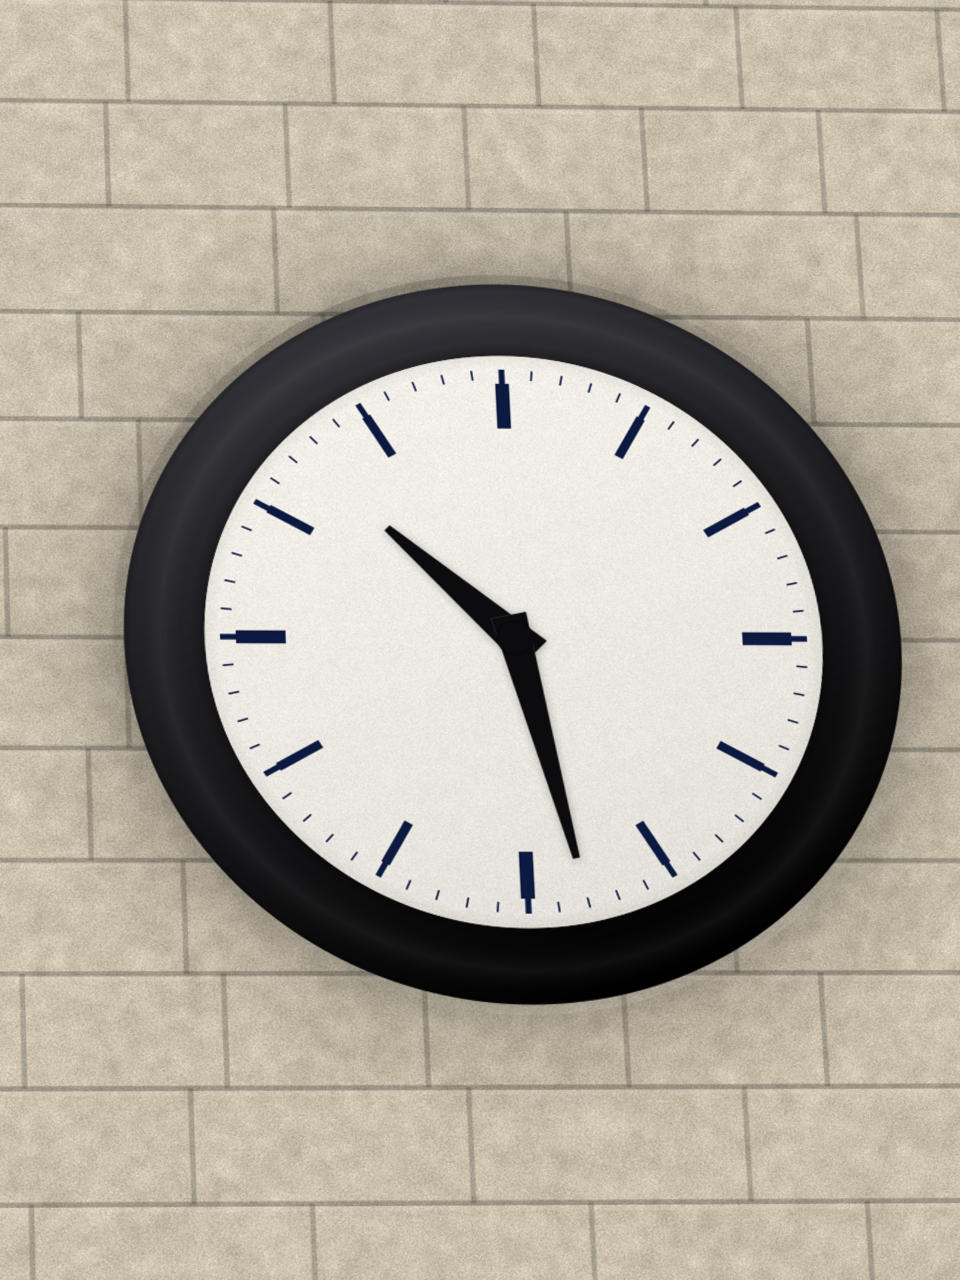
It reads 10h28
